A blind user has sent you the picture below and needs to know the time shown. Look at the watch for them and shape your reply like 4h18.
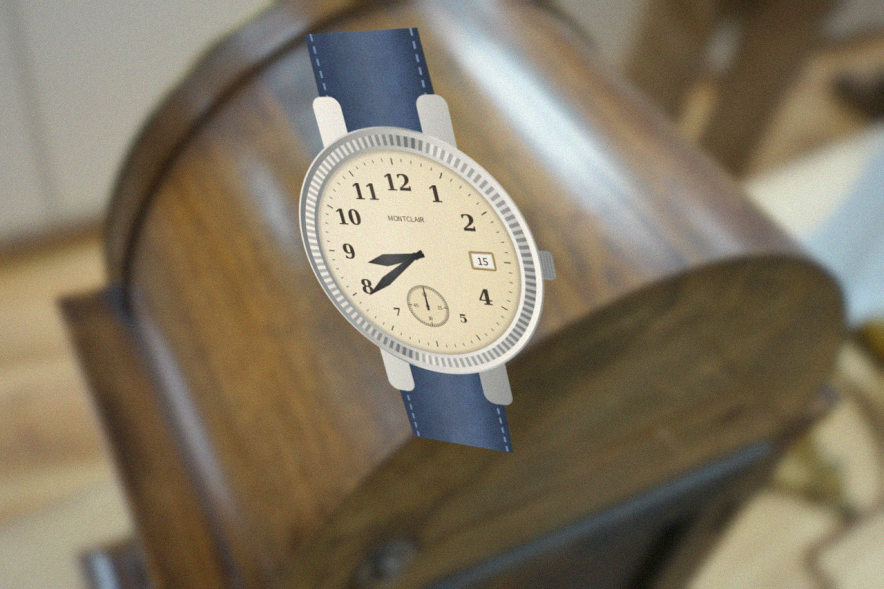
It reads 8h39
